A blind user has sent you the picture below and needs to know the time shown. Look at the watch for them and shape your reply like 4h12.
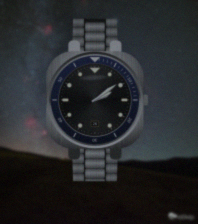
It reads 2h09
